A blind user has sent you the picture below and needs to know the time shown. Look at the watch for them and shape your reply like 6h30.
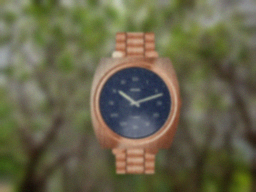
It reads 10h12
